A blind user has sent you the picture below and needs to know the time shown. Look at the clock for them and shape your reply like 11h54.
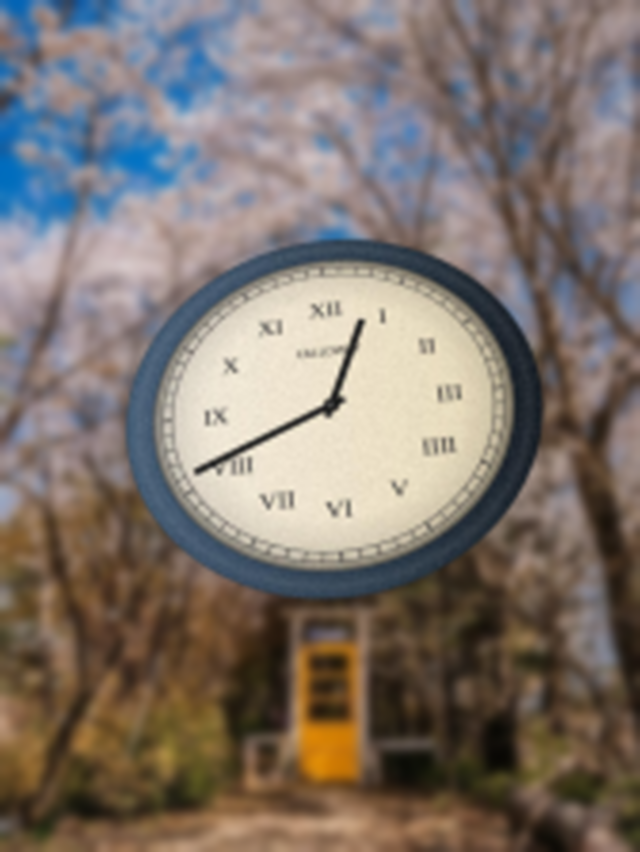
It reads 12h41
